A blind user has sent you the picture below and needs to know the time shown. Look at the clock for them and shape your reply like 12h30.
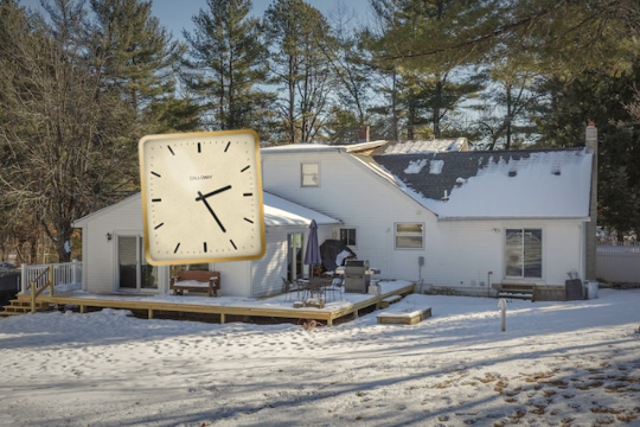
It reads 2h25
